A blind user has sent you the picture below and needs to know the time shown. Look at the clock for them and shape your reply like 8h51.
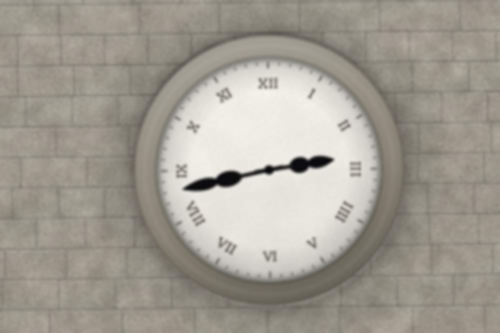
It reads 2h43
